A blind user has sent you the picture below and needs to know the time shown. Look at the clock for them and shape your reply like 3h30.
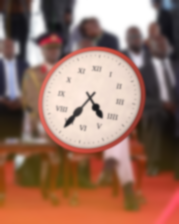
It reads 4h35
